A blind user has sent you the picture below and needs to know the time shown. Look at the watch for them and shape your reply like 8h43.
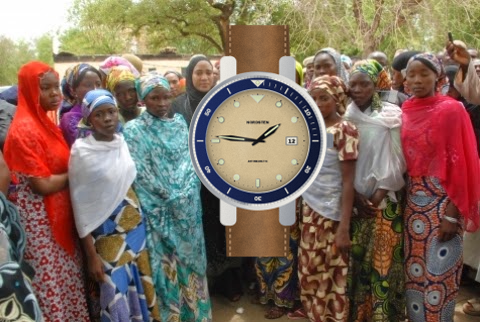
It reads 1h46
